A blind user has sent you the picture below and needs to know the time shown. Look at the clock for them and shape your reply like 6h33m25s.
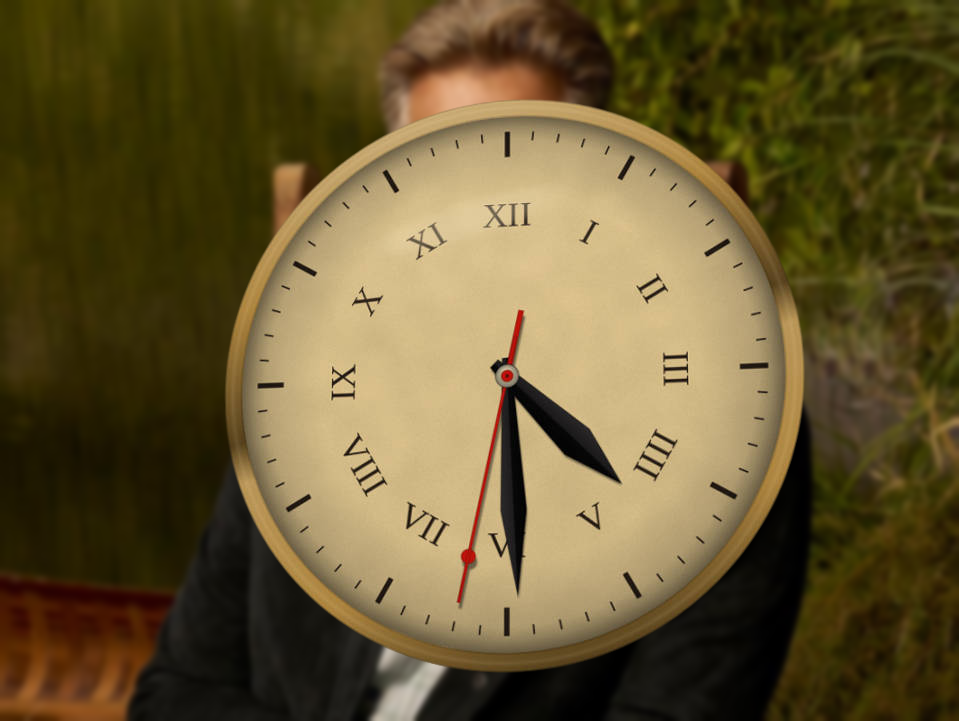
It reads 4h29m32s
